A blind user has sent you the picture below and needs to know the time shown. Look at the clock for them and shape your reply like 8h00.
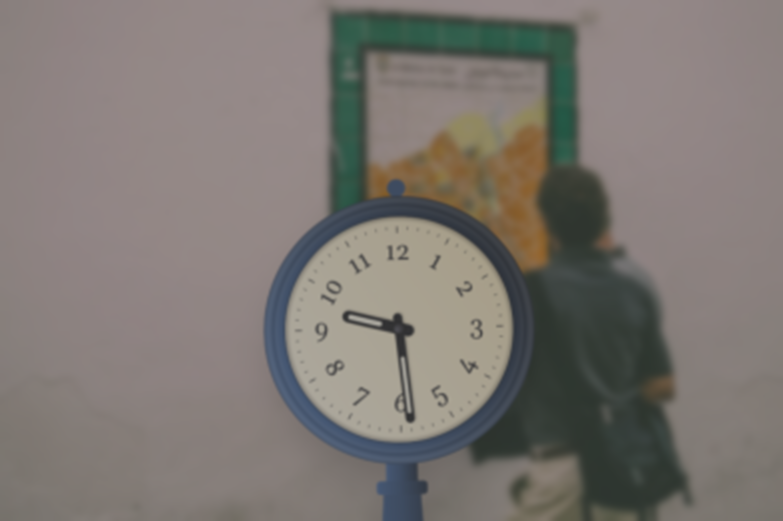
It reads 9h29
